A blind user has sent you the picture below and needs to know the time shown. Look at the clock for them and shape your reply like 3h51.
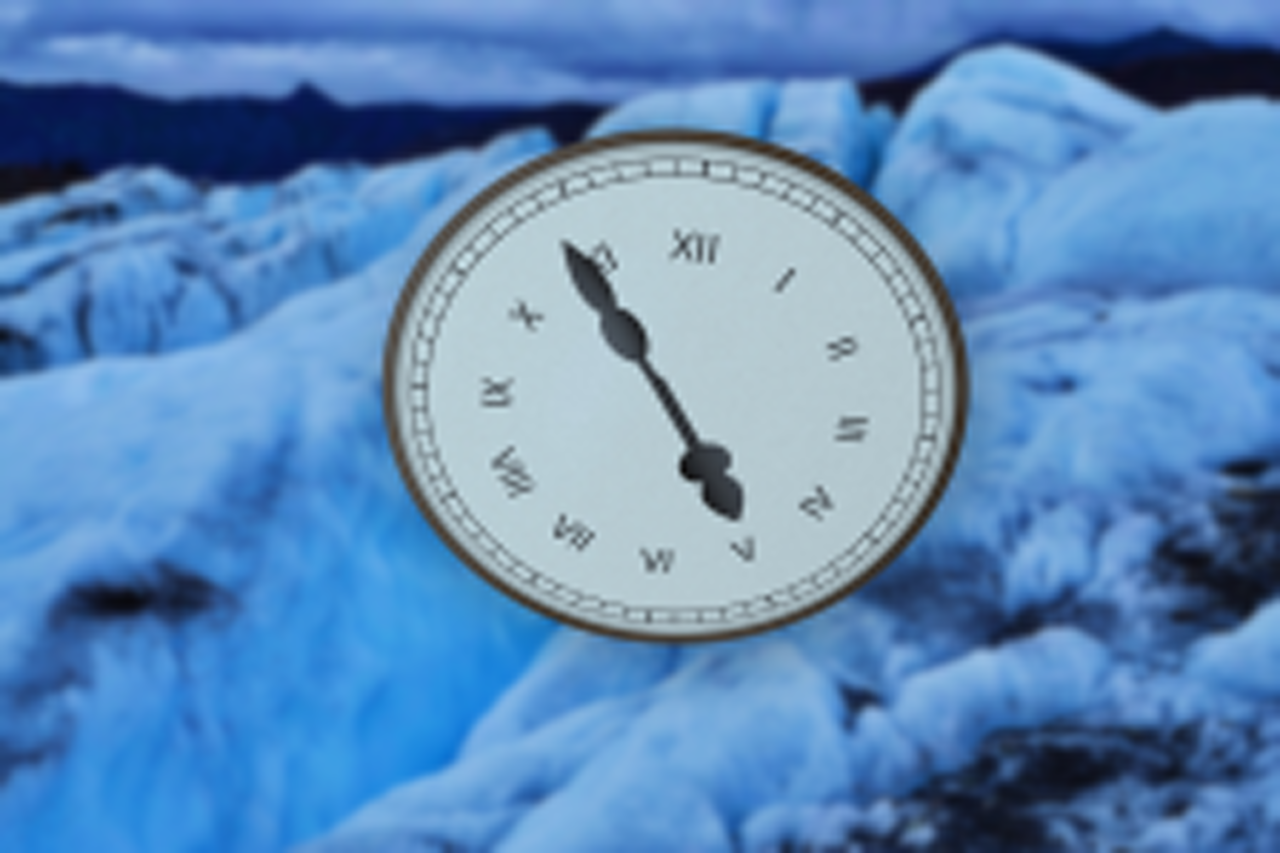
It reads 4h54
